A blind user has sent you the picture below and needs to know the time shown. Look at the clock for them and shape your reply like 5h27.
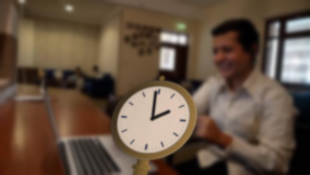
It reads 1h59
